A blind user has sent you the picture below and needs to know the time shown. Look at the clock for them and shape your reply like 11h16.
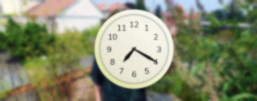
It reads 7h20
